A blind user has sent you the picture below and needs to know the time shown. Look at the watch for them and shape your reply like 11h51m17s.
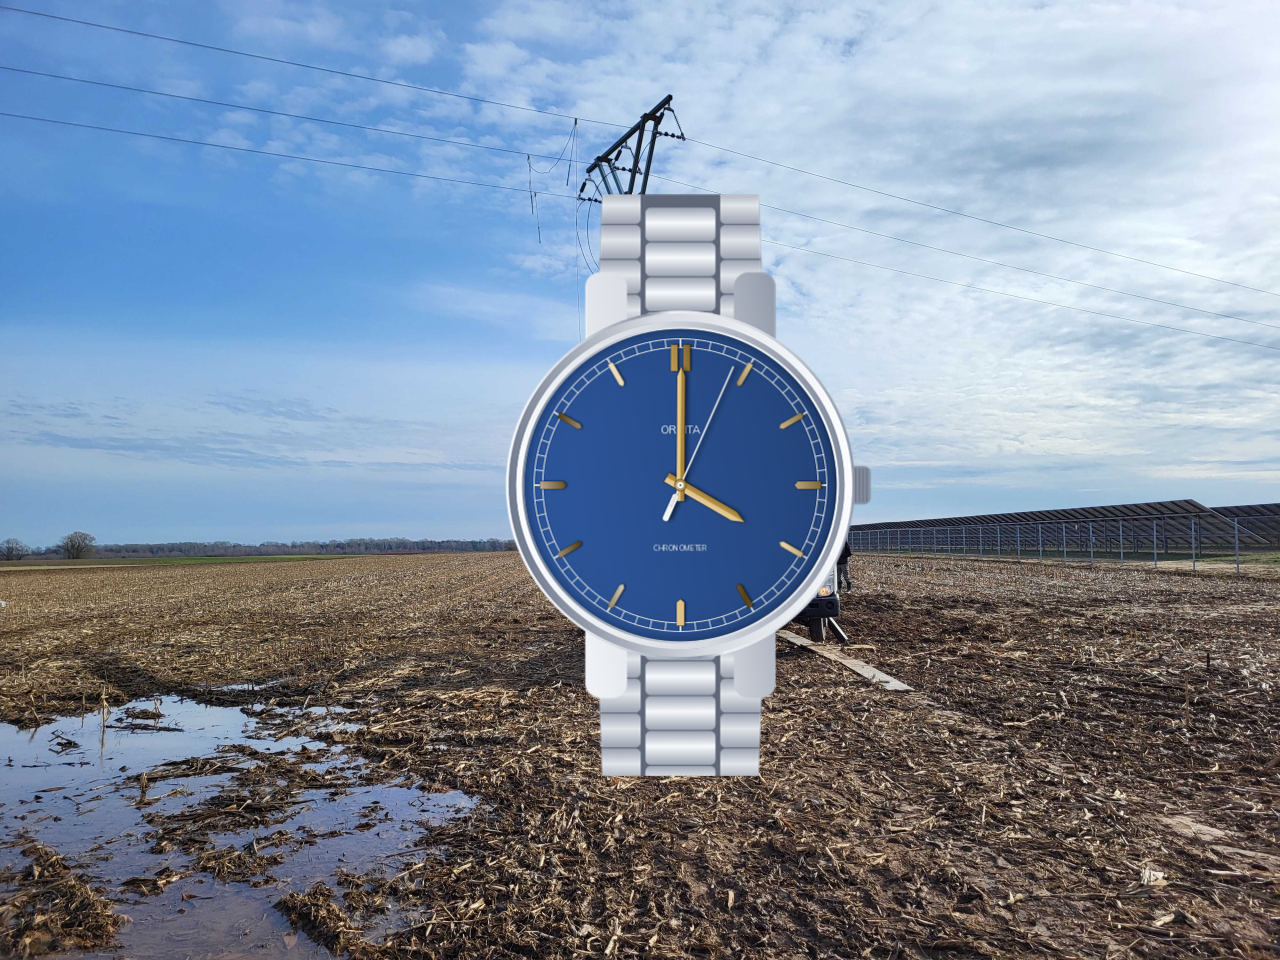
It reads 4h00m04s
